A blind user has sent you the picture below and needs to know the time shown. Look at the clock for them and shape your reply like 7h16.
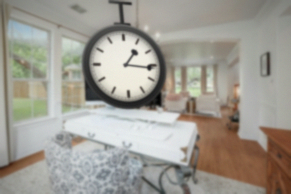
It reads 1h16
